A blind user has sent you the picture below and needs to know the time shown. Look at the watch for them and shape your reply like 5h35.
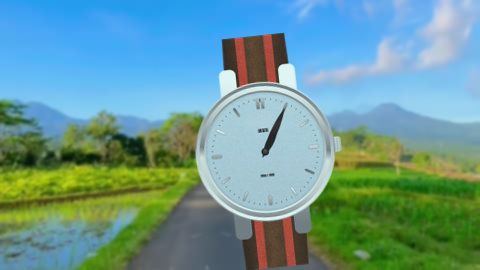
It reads 1h05
